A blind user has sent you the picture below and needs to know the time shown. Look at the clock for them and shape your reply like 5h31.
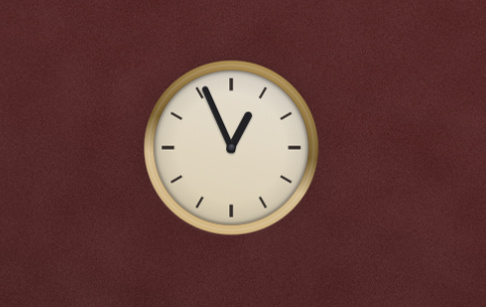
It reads 12h56
